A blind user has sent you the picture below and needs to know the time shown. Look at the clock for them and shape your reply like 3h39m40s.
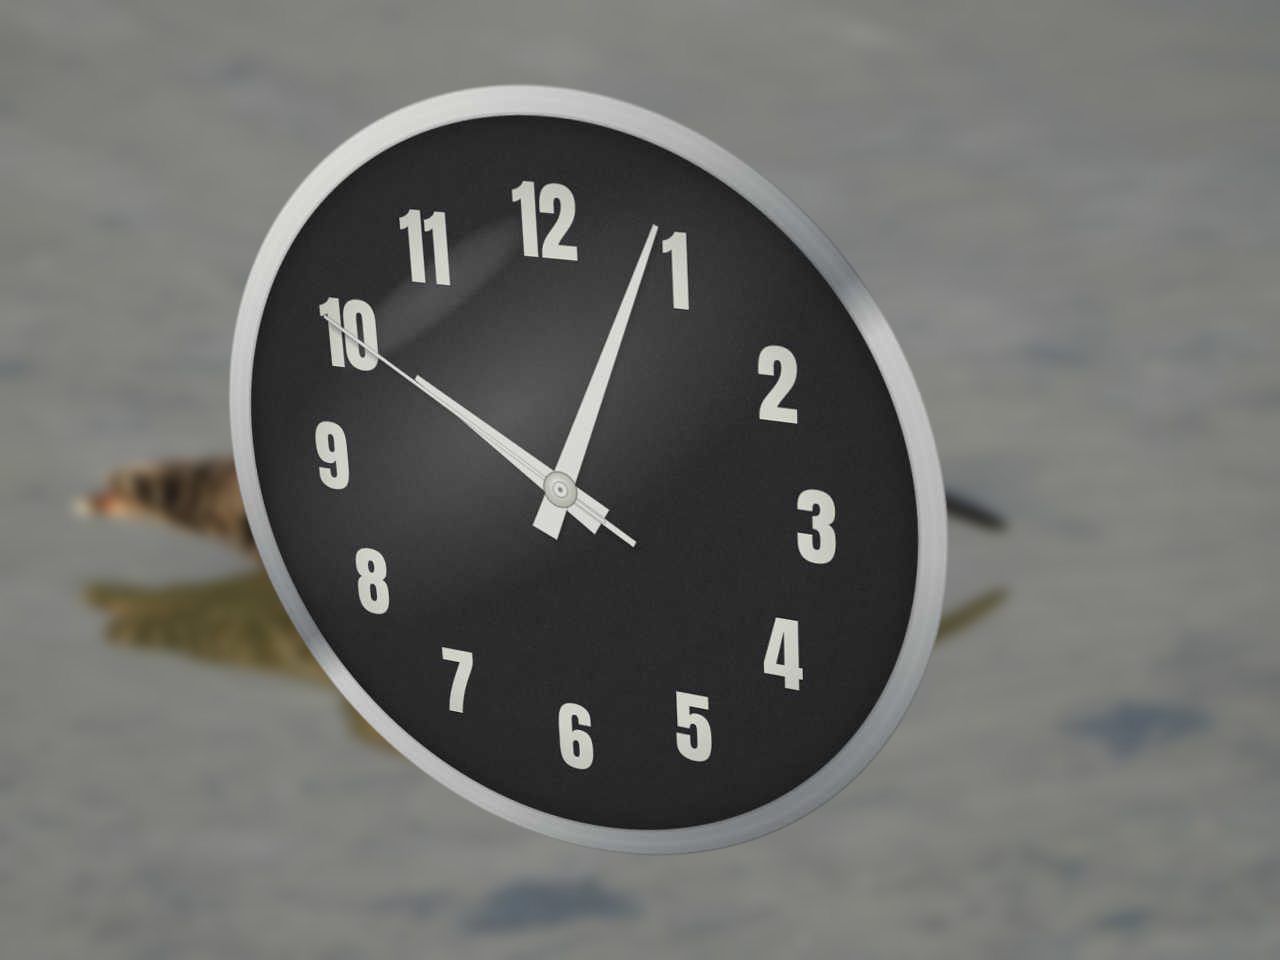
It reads 10h03m50s
